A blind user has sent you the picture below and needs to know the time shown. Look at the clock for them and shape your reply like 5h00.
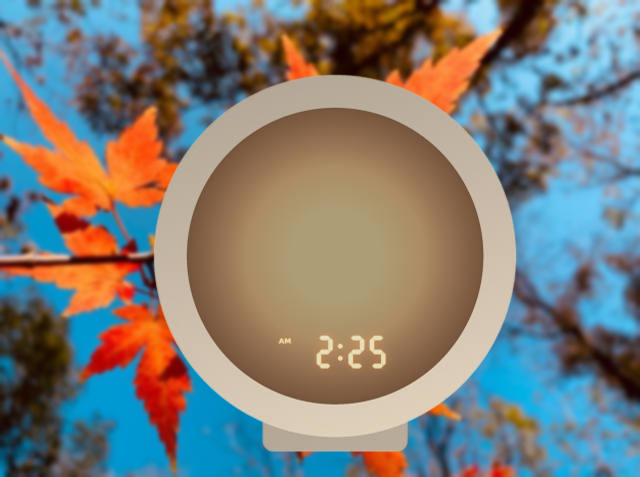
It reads 2h25
